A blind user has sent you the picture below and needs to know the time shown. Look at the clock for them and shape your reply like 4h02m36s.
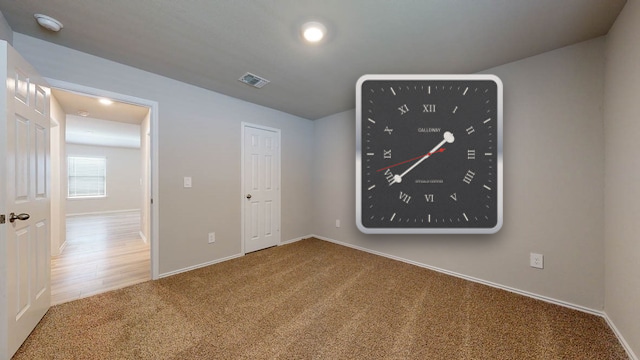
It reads 1h38m42s
